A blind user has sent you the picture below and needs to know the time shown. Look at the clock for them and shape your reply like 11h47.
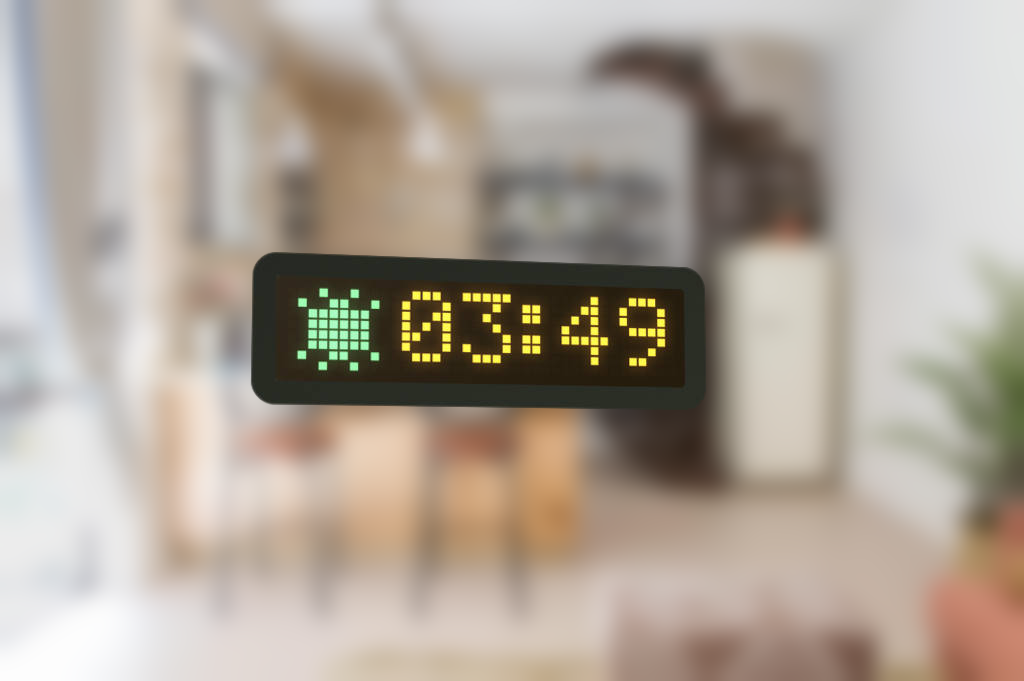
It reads 3h49
